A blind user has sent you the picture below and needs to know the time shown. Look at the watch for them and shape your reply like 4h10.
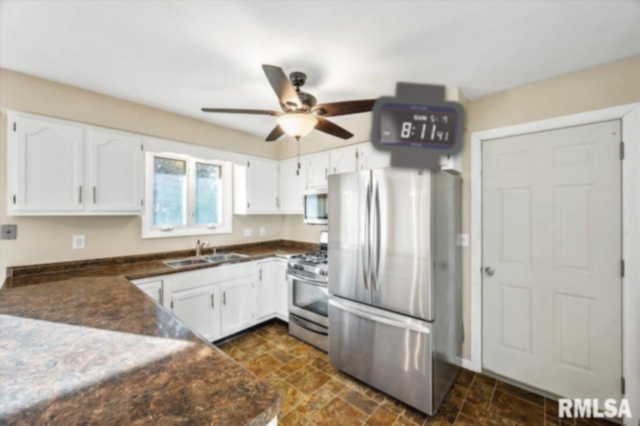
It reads 8h11
